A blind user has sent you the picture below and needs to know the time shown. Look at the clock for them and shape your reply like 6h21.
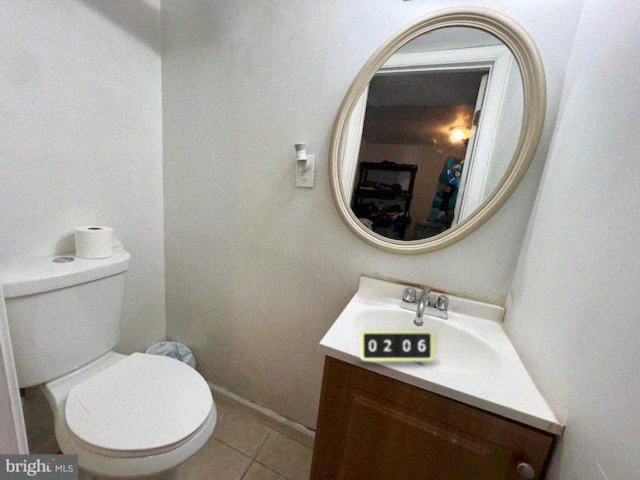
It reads 2h06
